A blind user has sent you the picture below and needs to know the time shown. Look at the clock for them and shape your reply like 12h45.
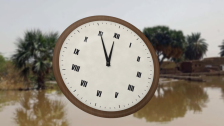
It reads 11h55
